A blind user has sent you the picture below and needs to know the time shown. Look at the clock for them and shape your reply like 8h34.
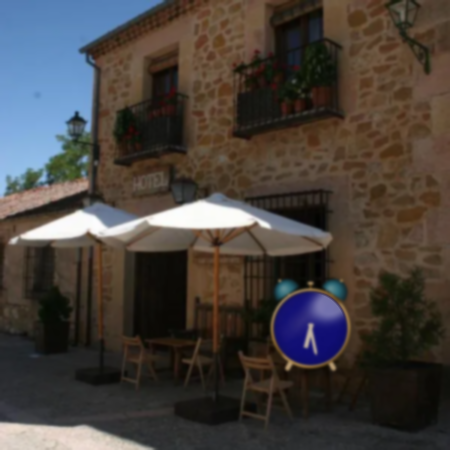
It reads 6h28
